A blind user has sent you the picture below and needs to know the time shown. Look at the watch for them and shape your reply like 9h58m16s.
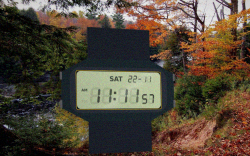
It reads 11h11m57s
